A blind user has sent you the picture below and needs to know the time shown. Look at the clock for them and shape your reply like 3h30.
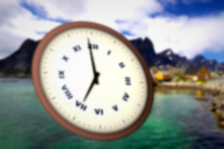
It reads 6h59
